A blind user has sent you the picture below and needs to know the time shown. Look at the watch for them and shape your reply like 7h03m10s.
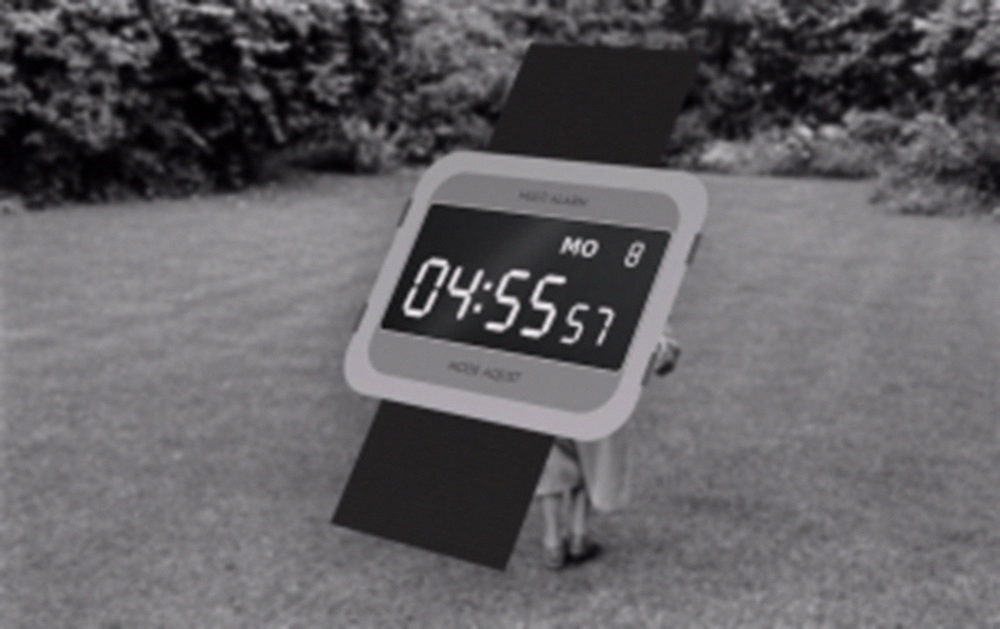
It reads 4h55m57s
